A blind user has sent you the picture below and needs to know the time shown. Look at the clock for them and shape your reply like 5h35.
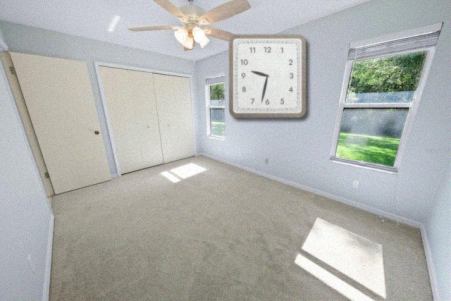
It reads 9h32
